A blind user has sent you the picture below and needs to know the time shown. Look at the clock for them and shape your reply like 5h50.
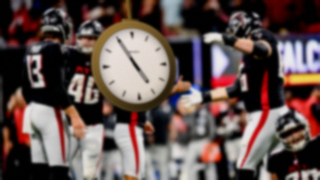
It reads 4h55
